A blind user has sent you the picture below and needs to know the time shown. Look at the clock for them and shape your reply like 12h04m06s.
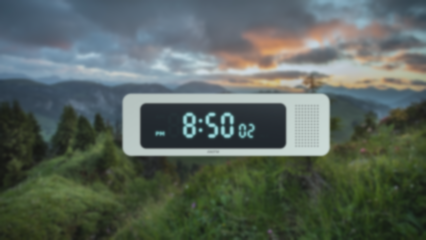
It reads 8h50m02s
